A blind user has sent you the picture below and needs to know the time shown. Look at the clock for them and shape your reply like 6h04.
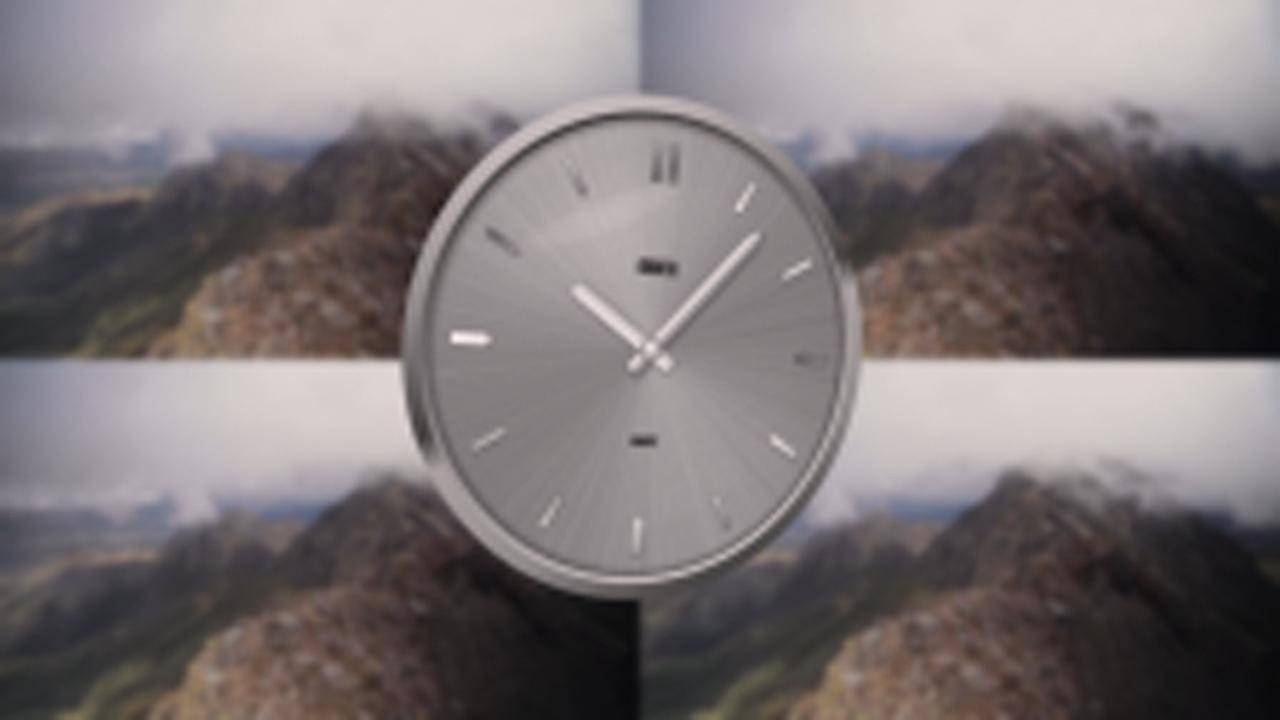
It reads 10h07
